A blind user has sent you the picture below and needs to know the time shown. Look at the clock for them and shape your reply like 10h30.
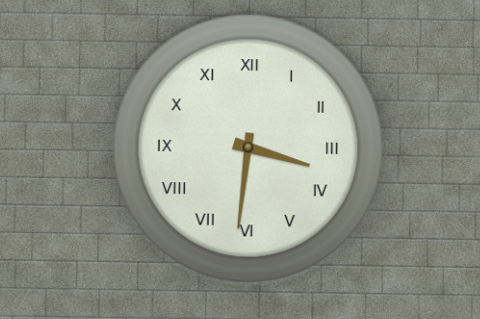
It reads 3h31
